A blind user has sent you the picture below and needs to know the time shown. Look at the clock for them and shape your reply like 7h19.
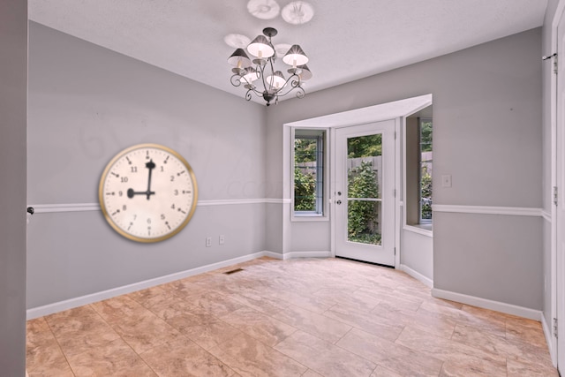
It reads 9h01
